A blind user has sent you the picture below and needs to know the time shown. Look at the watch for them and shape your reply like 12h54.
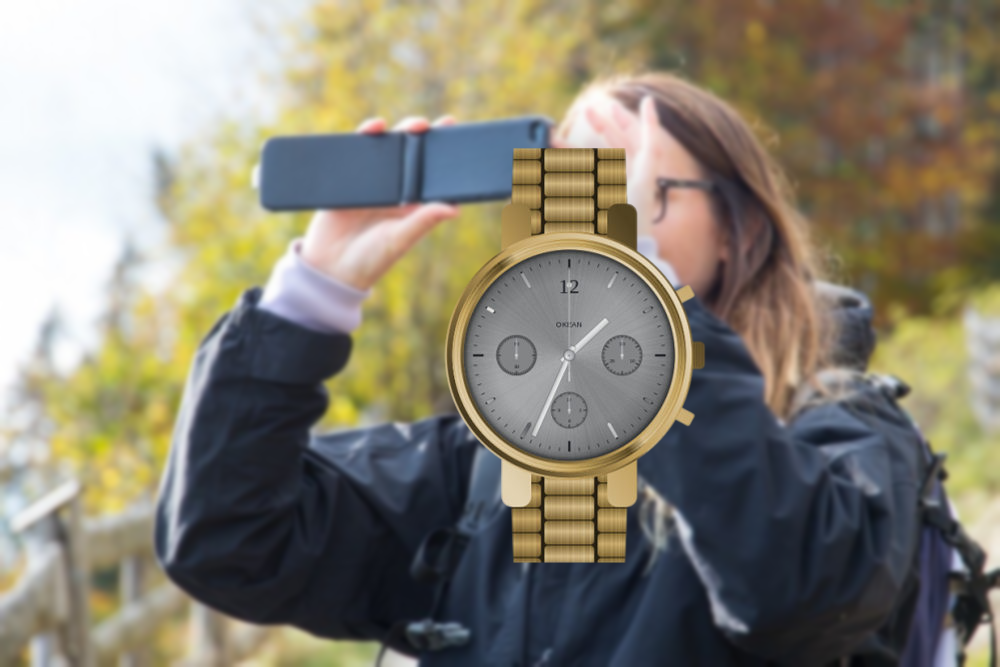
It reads 1h34
